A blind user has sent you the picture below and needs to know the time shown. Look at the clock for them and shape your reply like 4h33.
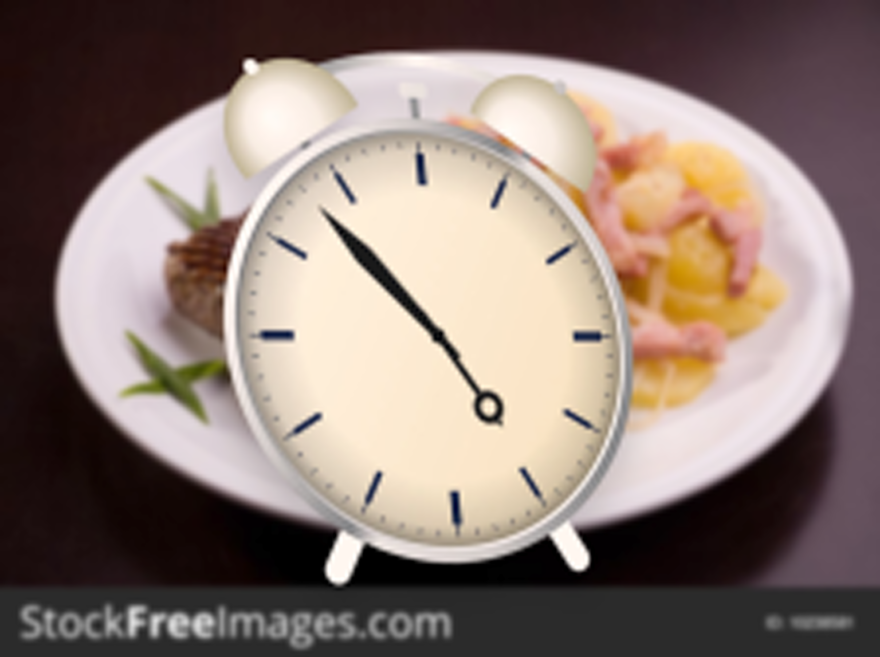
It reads 4h53
